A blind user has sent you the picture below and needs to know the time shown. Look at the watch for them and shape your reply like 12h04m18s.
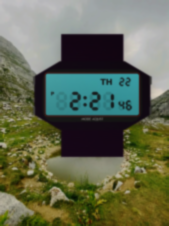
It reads 2h21m46s
